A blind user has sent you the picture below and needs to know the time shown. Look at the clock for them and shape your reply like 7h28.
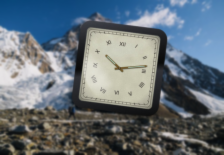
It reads 10h13
